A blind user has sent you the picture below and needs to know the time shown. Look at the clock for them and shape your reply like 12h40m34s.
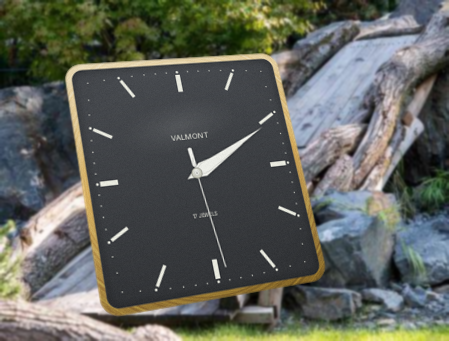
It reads 2h10m29s
